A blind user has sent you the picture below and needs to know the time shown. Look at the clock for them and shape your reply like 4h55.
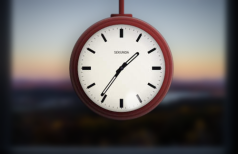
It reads 1h36
